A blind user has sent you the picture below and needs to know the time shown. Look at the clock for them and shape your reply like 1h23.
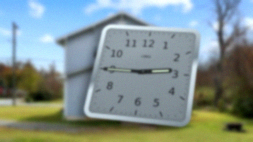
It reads 2h45
